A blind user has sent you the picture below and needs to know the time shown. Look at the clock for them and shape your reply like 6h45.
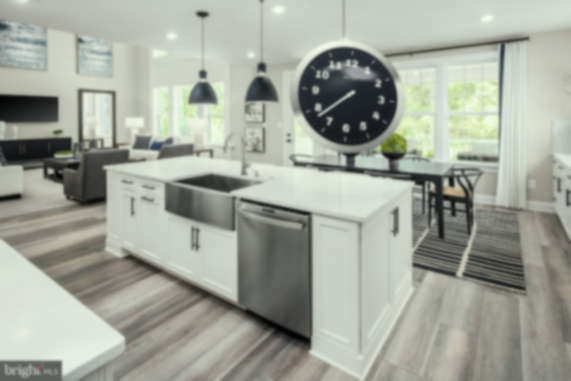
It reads 7h38
